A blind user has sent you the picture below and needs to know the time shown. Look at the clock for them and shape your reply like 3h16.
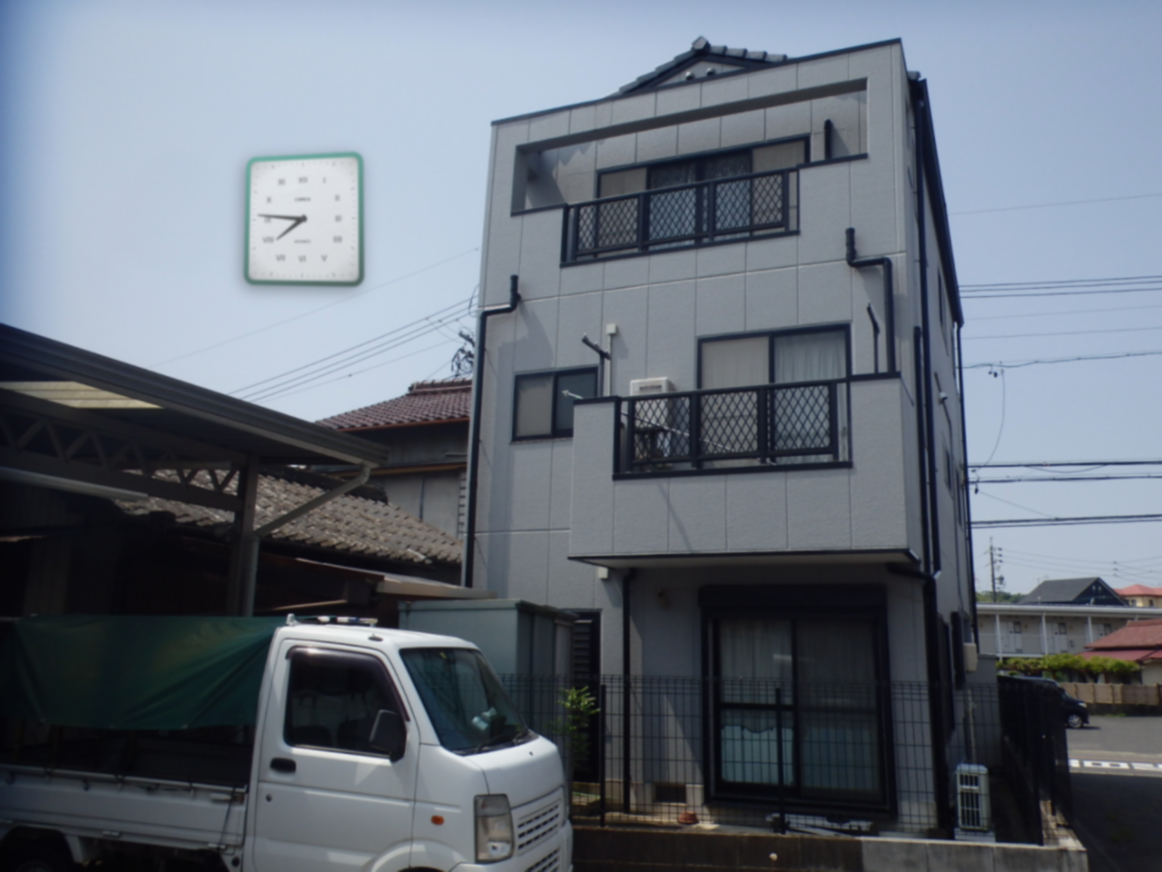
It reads 7h46
